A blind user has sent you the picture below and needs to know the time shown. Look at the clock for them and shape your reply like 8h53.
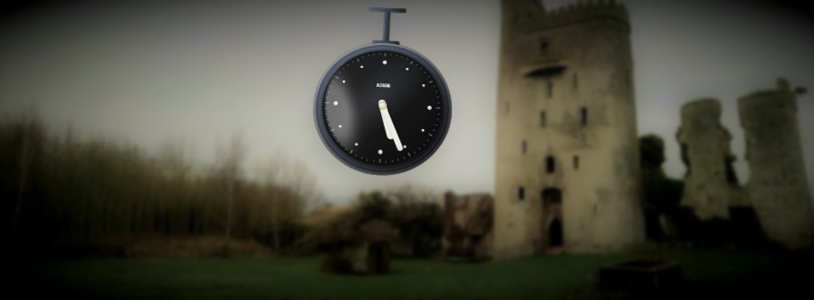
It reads 5h26
